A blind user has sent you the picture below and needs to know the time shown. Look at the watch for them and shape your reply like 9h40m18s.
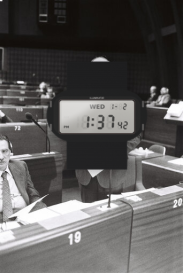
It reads 1h37m42s
